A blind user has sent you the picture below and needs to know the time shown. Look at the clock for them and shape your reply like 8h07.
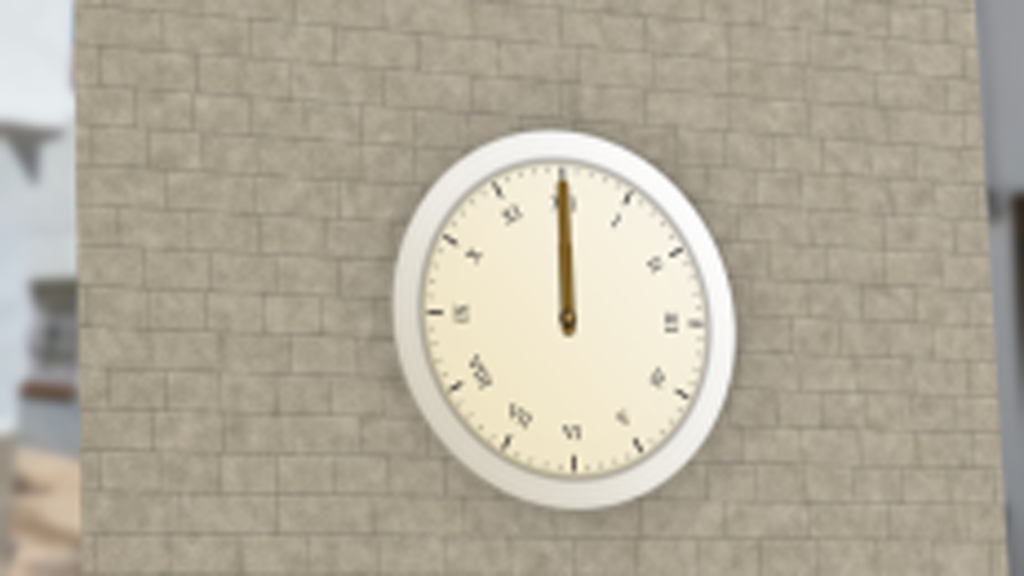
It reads 12h00
